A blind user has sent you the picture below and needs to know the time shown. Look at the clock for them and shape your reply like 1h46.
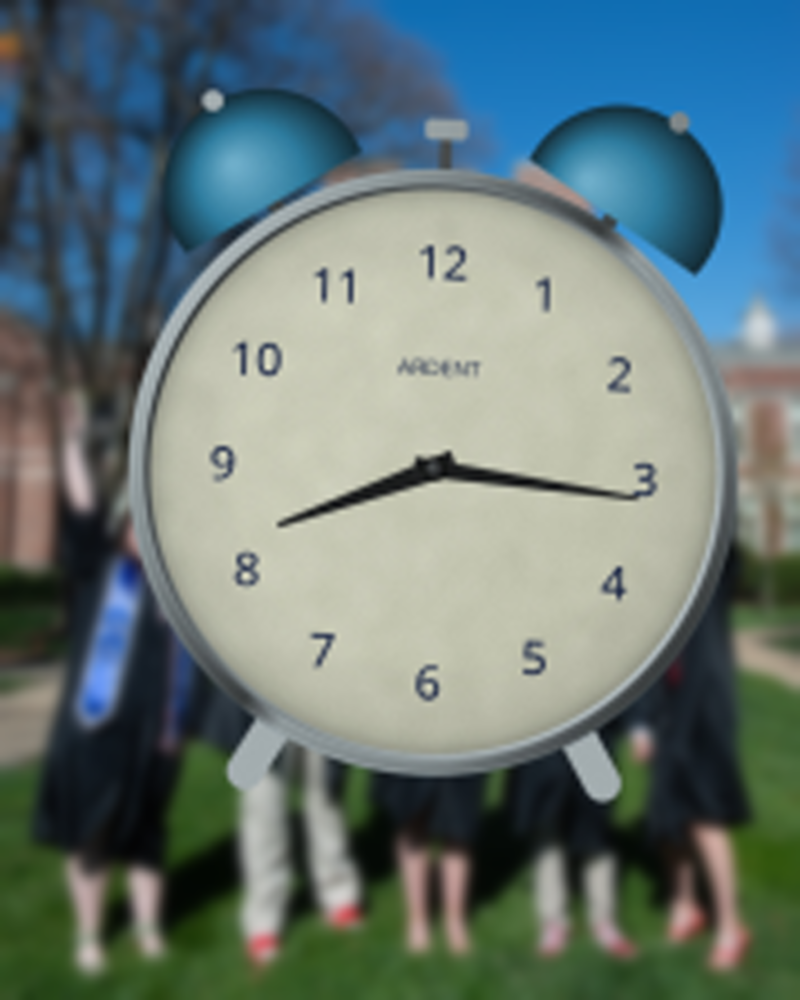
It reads 8h16
